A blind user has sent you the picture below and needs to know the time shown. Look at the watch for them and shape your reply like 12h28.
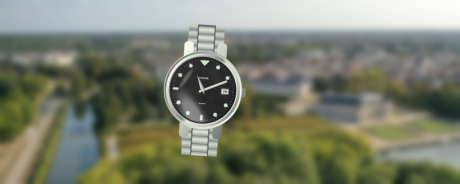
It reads 11h11
